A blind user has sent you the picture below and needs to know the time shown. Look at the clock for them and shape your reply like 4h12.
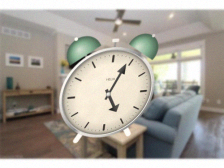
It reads 5h04
